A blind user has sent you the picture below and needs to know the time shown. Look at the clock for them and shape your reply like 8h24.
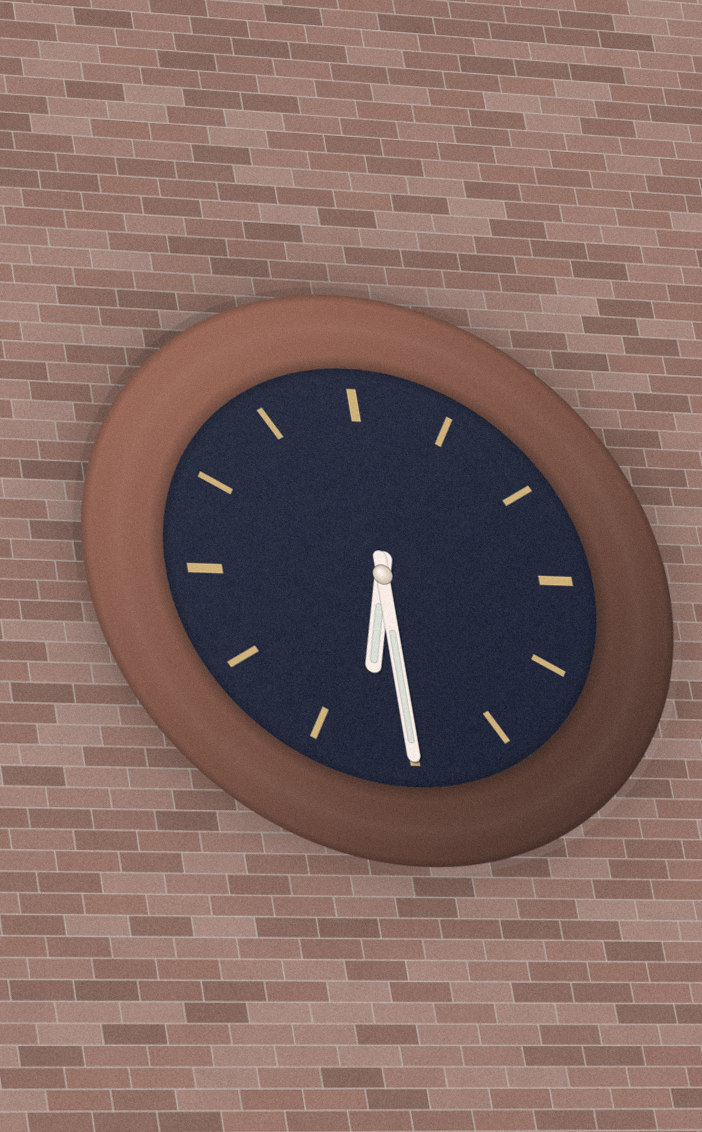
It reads 6h30
